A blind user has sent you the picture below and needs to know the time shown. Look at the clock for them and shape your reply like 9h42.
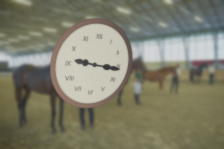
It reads 9h16
